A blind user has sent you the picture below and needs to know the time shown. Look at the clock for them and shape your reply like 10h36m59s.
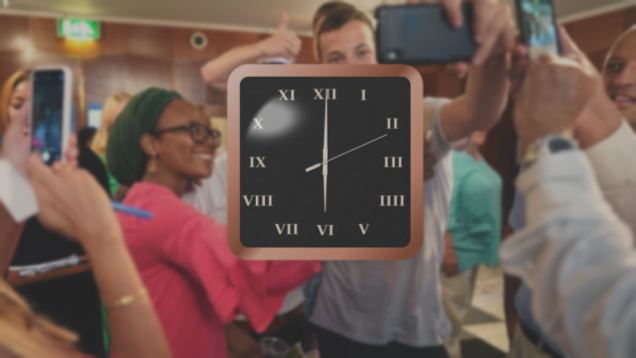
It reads 6h00m11s
